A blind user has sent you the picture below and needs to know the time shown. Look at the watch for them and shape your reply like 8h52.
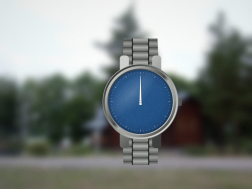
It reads 12h00
